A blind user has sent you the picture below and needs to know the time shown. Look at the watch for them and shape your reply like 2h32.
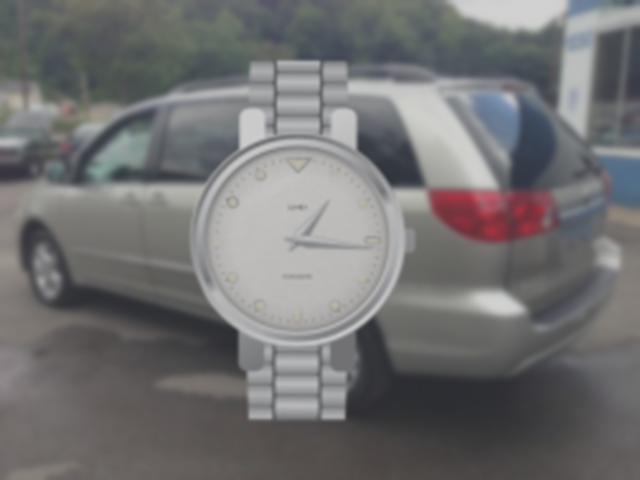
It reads 1h16
